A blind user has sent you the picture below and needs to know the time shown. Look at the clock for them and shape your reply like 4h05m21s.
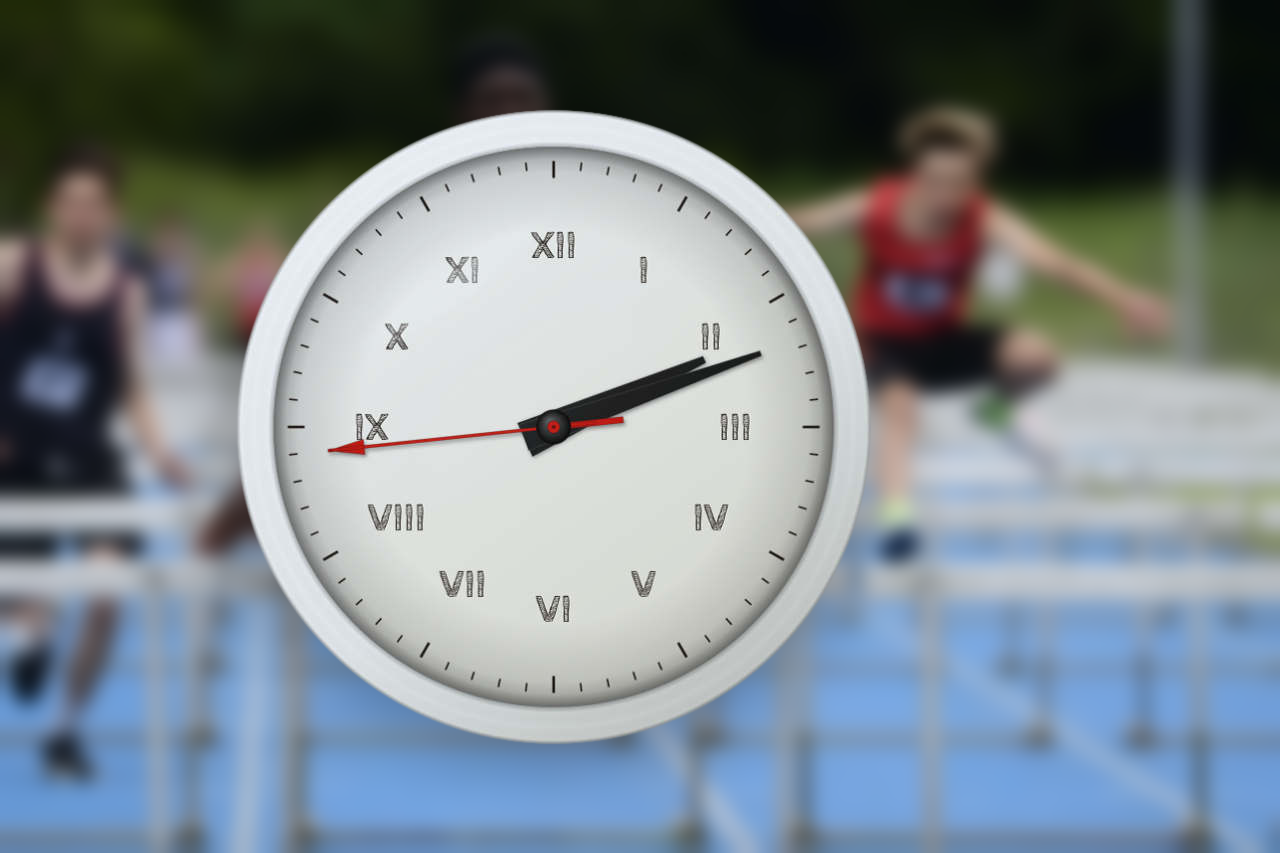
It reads 2h11m44s
